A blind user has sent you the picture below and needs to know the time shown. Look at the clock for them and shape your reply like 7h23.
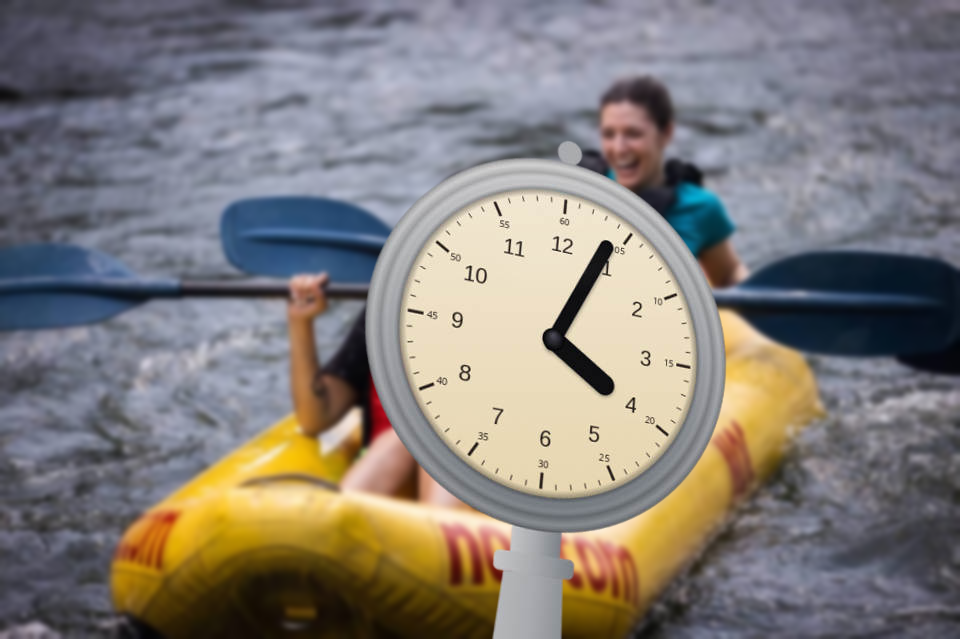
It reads 4h04
